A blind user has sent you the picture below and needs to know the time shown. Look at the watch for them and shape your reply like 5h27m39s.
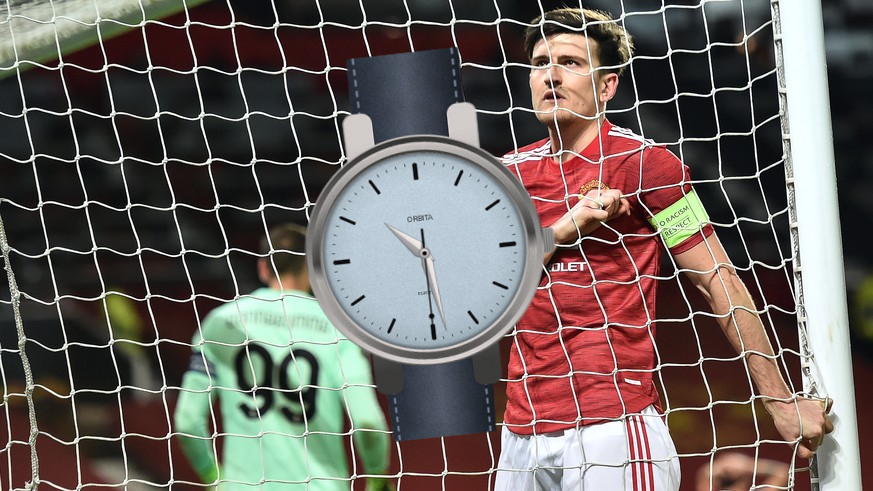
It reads 10h28m30s
